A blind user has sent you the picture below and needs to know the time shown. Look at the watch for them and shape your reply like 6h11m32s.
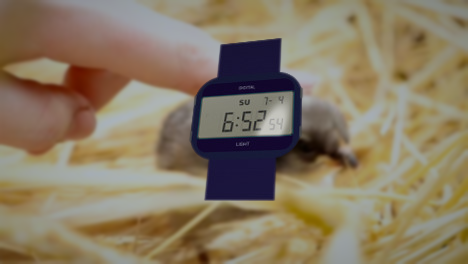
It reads 6h52m54s
